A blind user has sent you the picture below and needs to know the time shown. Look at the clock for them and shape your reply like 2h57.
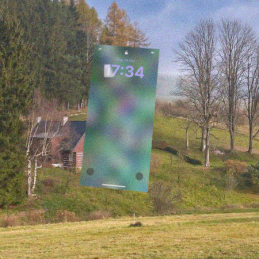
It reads 17h34
